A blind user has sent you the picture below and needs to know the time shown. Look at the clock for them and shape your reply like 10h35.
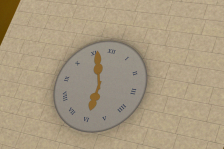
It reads 5h56
